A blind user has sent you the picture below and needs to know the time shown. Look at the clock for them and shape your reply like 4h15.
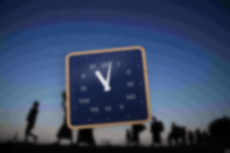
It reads 11h02
